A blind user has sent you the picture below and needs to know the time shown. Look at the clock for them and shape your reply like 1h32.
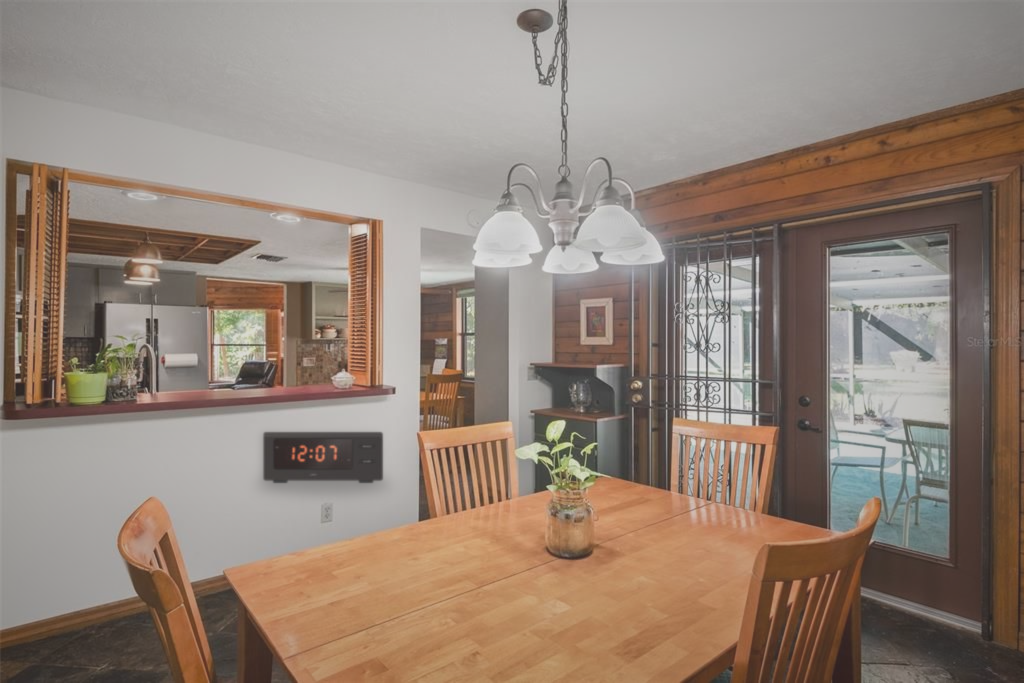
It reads 12h07
